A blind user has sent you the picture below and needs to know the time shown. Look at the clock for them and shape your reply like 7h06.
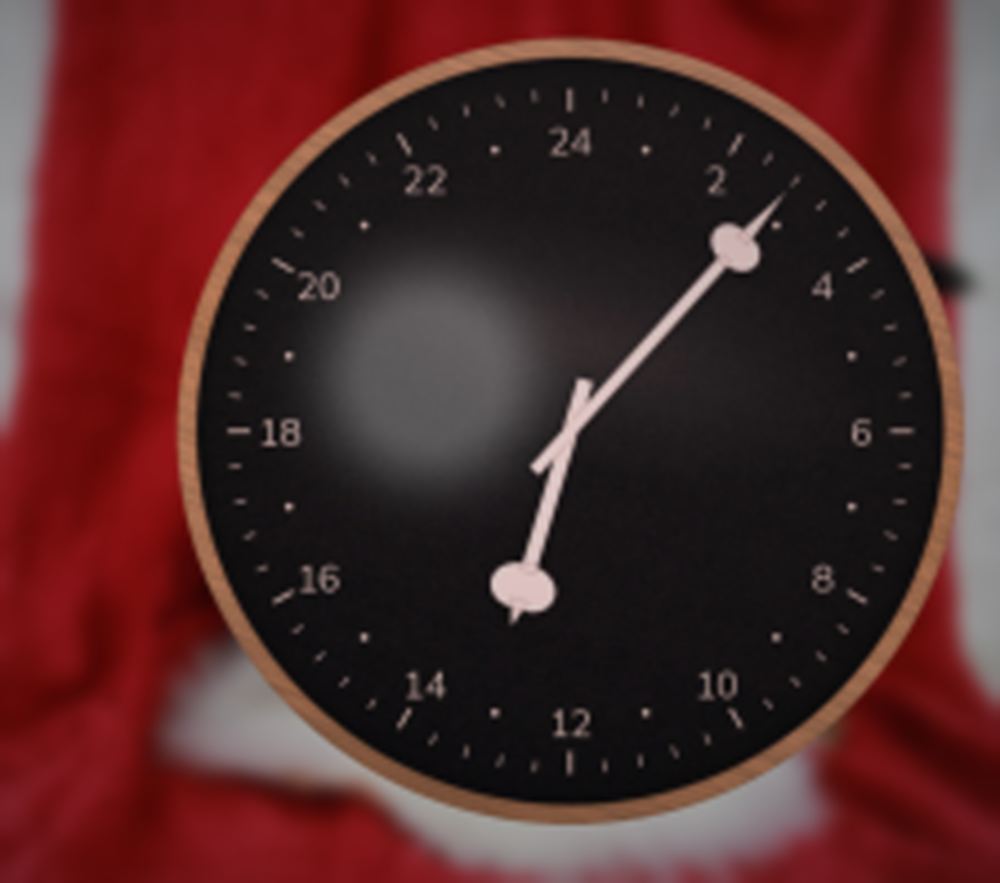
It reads 13h07
